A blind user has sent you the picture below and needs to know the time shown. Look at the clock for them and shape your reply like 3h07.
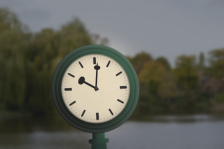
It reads 10h01
